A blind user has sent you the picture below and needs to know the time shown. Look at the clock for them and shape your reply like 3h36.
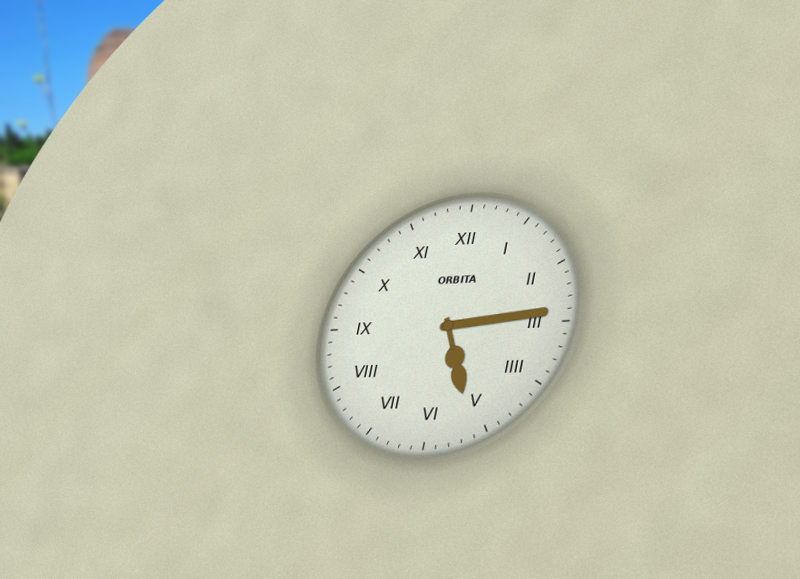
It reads 5h14
